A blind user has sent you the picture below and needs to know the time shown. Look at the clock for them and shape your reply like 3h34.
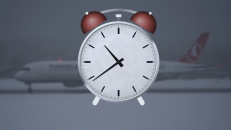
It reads 10h39
